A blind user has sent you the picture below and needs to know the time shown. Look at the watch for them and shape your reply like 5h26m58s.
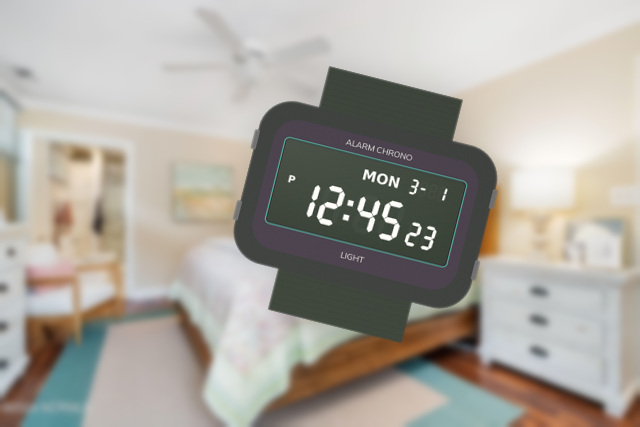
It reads 12h45m23s
